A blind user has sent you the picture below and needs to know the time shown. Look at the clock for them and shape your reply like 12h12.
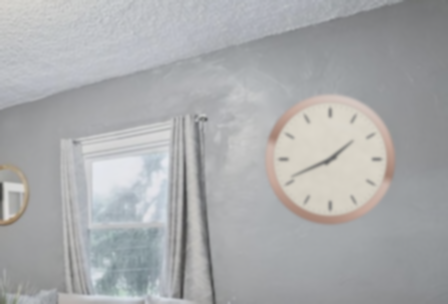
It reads 1h41
